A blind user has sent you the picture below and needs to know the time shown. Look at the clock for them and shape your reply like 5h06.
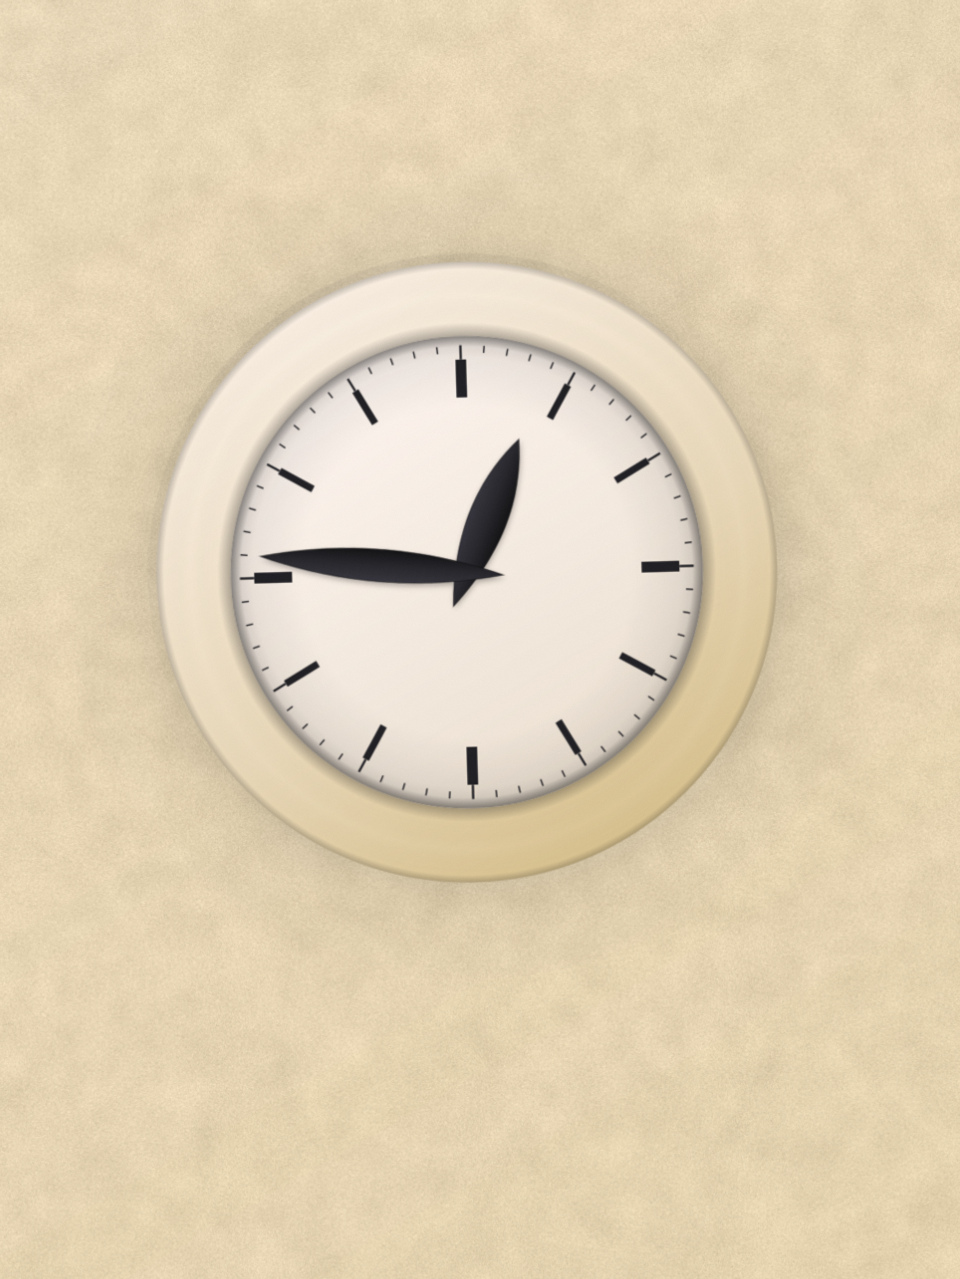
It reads 12h46
